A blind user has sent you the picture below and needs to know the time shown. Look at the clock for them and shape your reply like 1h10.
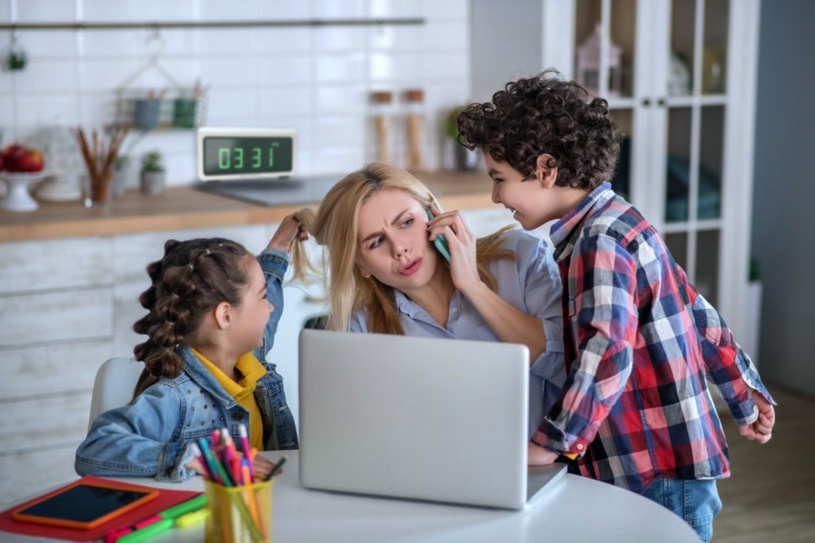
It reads 3h31
